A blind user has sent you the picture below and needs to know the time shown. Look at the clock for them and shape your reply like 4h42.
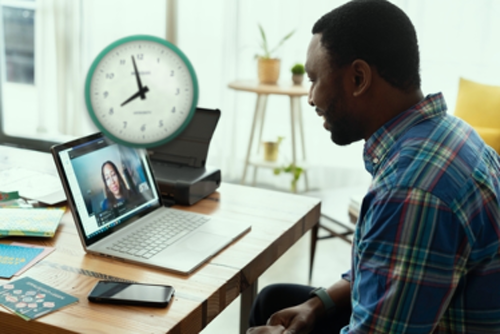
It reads 7h58
